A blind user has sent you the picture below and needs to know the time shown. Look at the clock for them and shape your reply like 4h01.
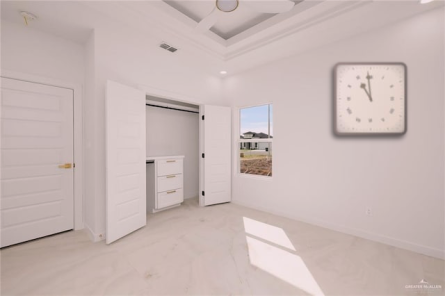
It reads 10h59
